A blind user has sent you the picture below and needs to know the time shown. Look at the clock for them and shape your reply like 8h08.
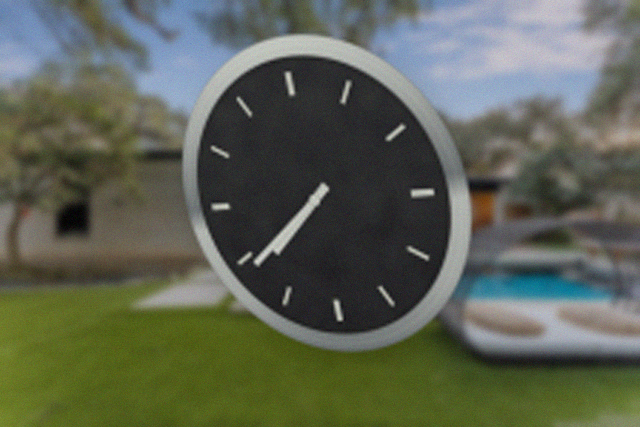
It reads 7h39
